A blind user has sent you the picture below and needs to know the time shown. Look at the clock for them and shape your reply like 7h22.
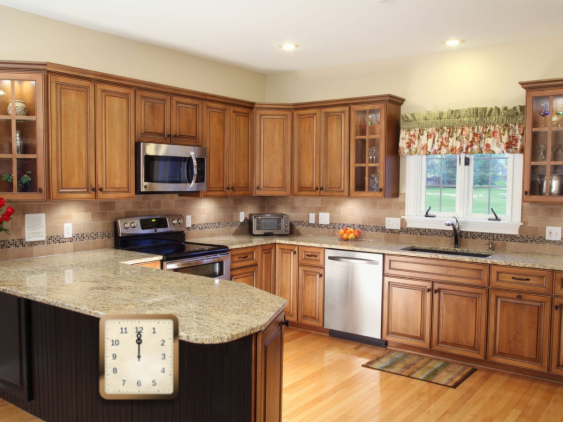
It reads 12h00
